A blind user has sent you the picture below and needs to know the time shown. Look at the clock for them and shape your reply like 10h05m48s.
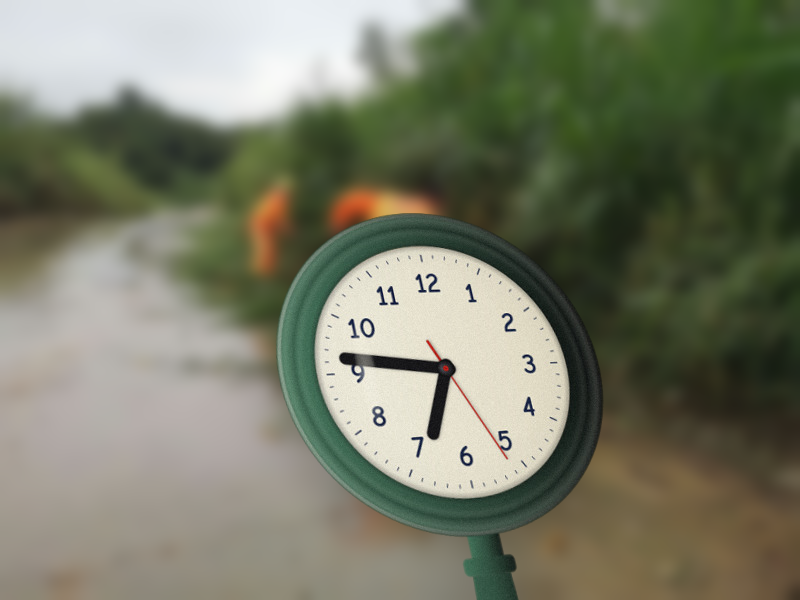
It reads 6h46m26s
